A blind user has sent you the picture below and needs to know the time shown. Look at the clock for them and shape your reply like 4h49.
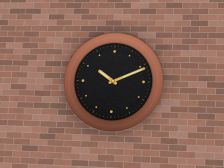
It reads 10h11
